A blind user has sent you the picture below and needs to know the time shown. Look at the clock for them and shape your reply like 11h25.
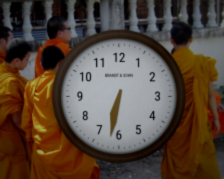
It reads 6h32
